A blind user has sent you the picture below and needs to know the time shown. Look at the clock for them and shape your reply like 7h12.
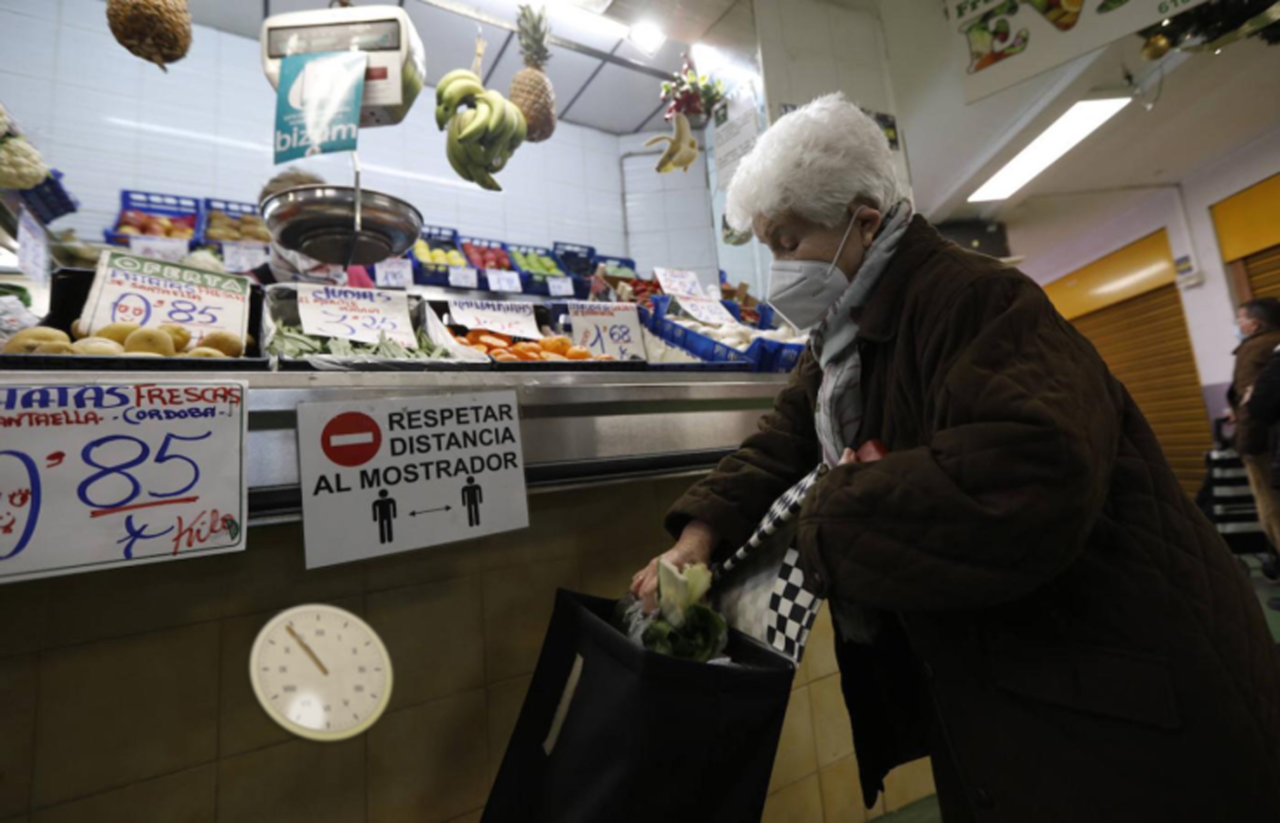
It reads 10h54
